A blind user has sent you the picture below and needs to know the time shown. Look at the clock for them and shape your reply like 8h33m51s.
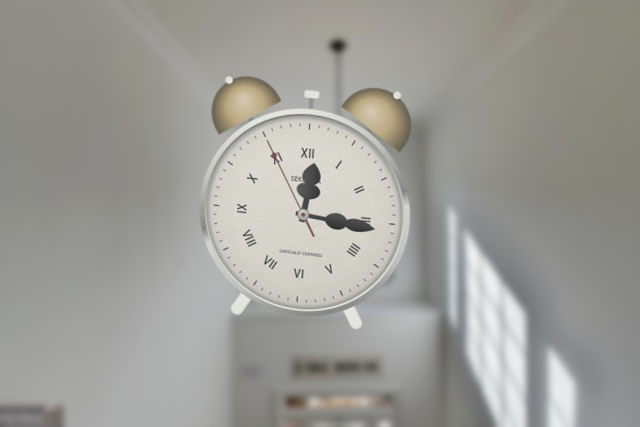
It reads 12h15m55s
